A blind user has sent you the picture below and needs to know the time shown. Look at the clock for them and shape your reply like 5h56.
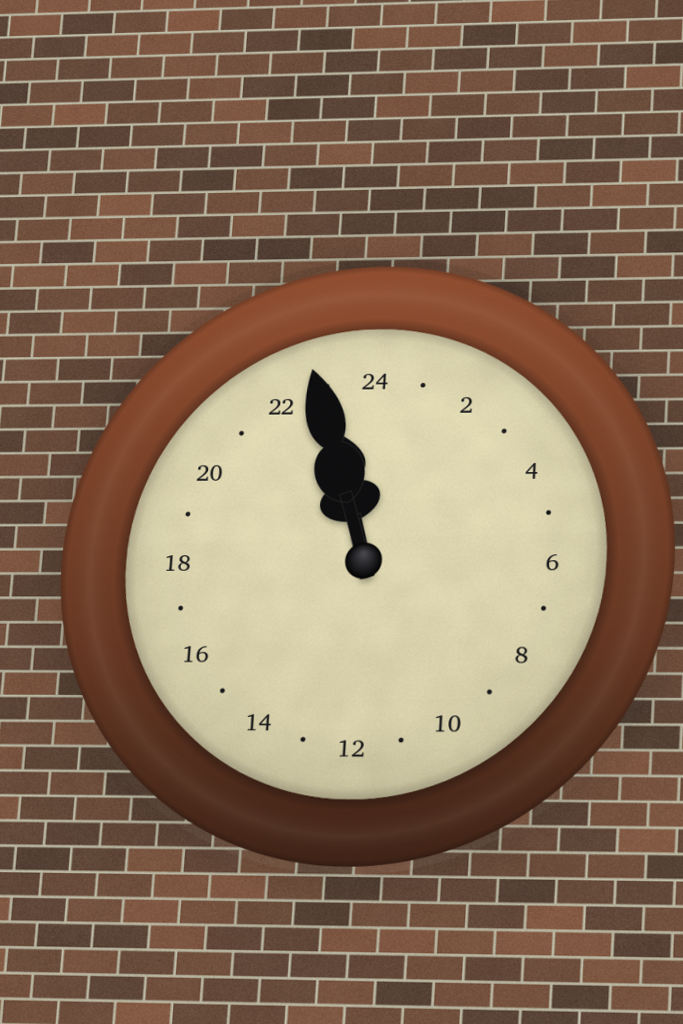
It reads 22h57
